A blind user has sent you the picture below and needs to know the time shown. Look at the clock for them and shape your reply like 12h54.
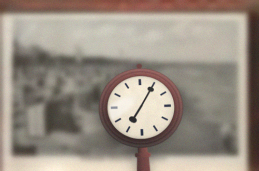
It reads 7h05
